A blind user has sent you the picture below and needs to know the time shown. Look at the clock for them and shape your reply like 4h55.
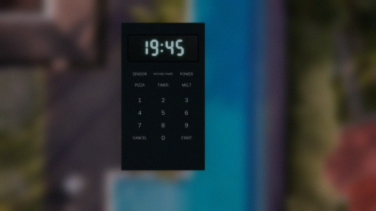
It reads 19h45
